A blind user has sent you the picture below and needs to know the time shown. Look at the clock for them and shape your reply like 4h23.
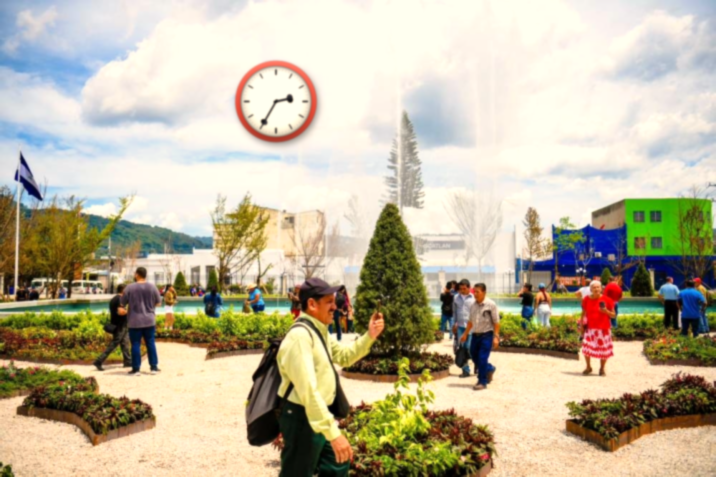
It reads 2h35
